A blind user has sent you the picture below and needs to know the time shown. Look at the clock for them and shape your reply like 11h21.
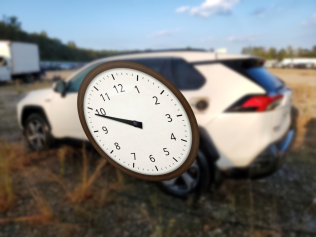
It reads 9h49
